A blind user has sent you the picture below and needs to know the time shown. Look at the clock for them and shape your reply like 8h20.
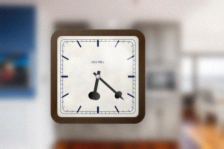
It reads 6h22
